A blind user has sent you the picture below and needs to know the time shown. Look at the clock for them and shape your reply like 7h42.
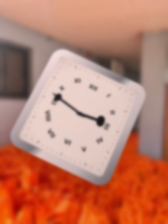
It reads 2h47
